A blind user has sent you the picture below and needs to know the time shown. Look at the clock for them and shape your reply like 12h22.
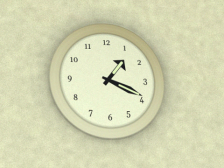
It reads 1h19
